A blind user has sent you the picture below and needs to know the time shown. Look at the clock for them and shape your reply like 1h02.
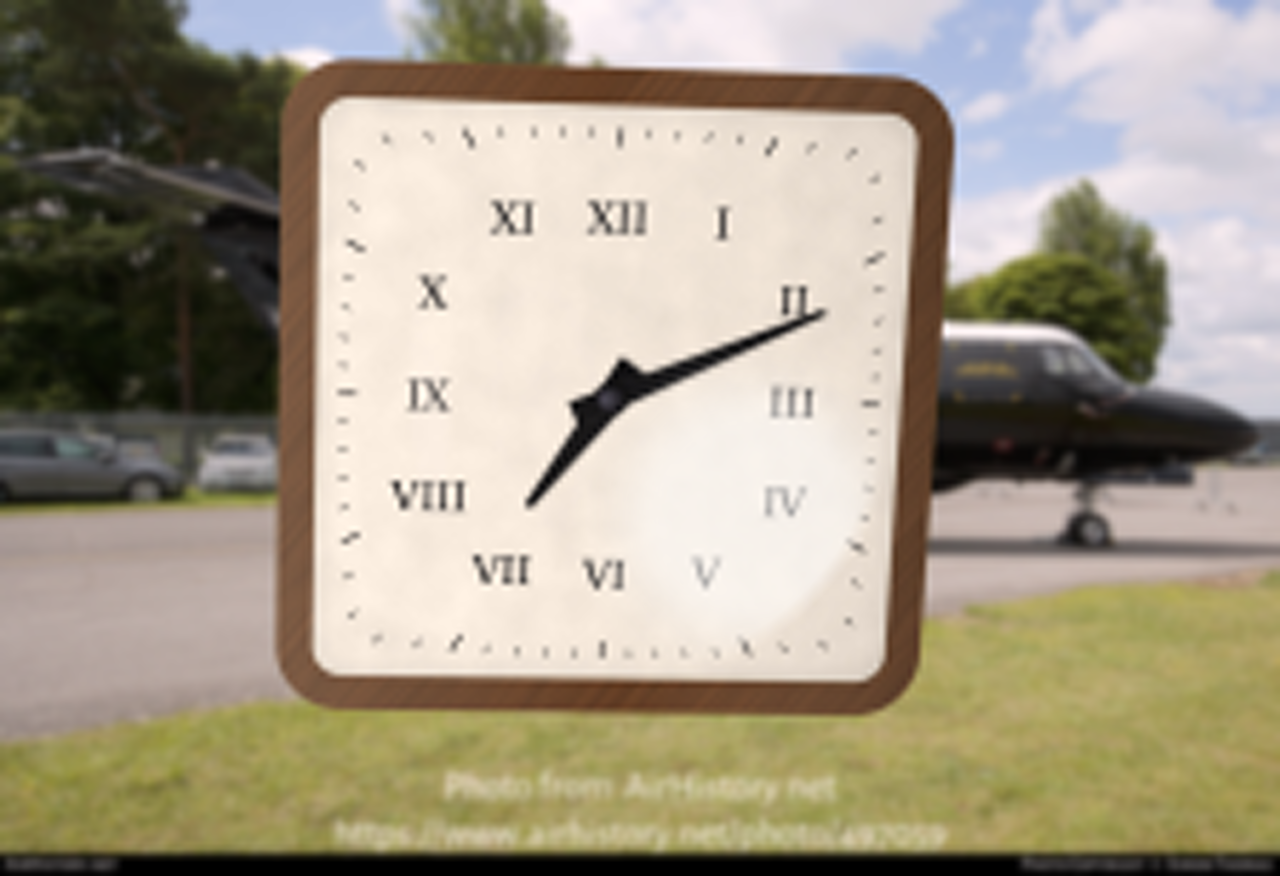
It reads 7h11
